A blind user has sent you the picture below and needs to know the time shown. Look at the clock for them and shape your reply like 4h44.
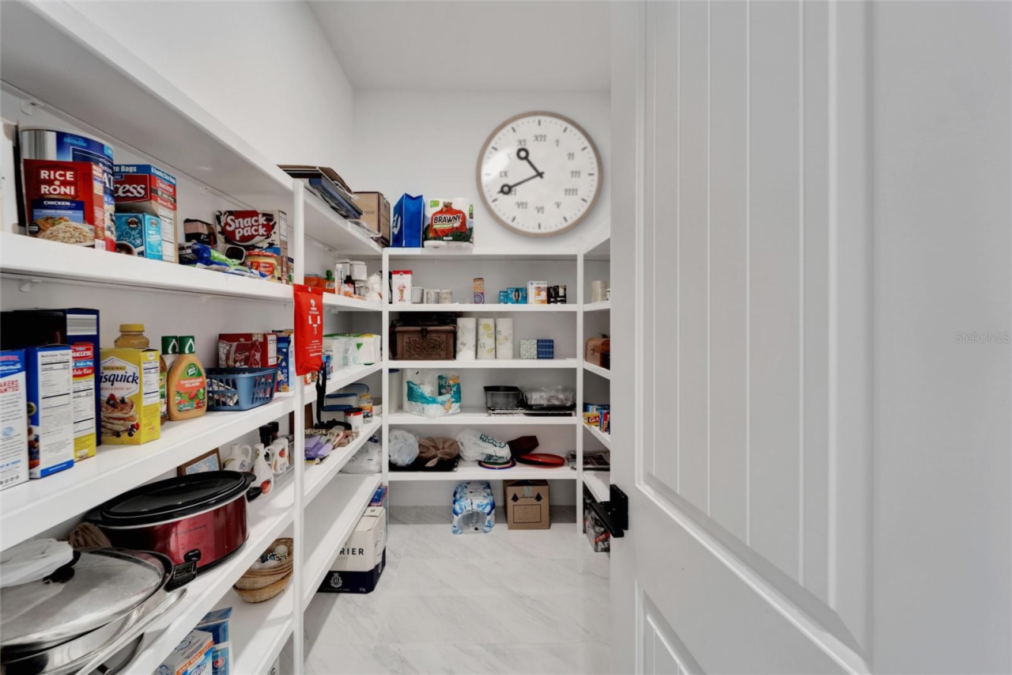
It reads 10h41
